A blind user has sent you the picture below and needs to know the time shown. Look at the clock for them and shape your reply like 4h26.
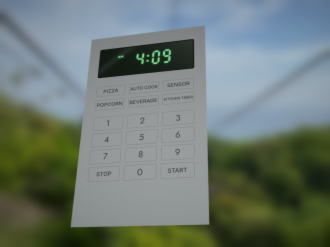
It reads 4h09
